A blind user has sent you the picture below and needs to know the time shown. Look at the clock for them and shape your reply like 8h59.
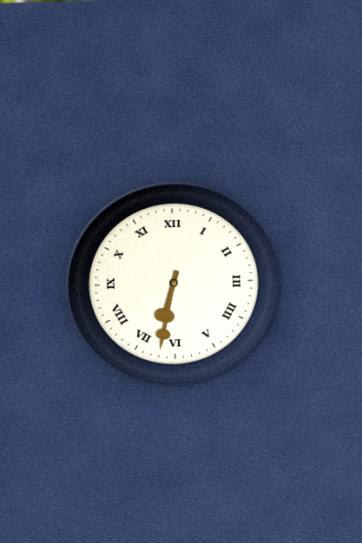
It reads 6h32
